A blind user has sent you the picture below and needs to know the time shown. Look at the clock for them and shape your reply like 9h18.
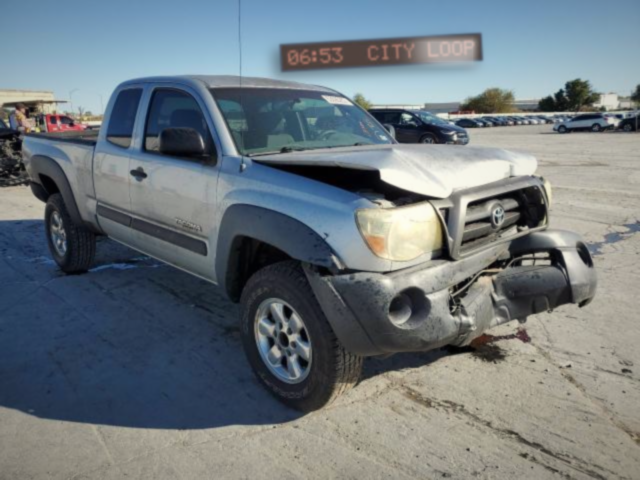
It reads 6h53
